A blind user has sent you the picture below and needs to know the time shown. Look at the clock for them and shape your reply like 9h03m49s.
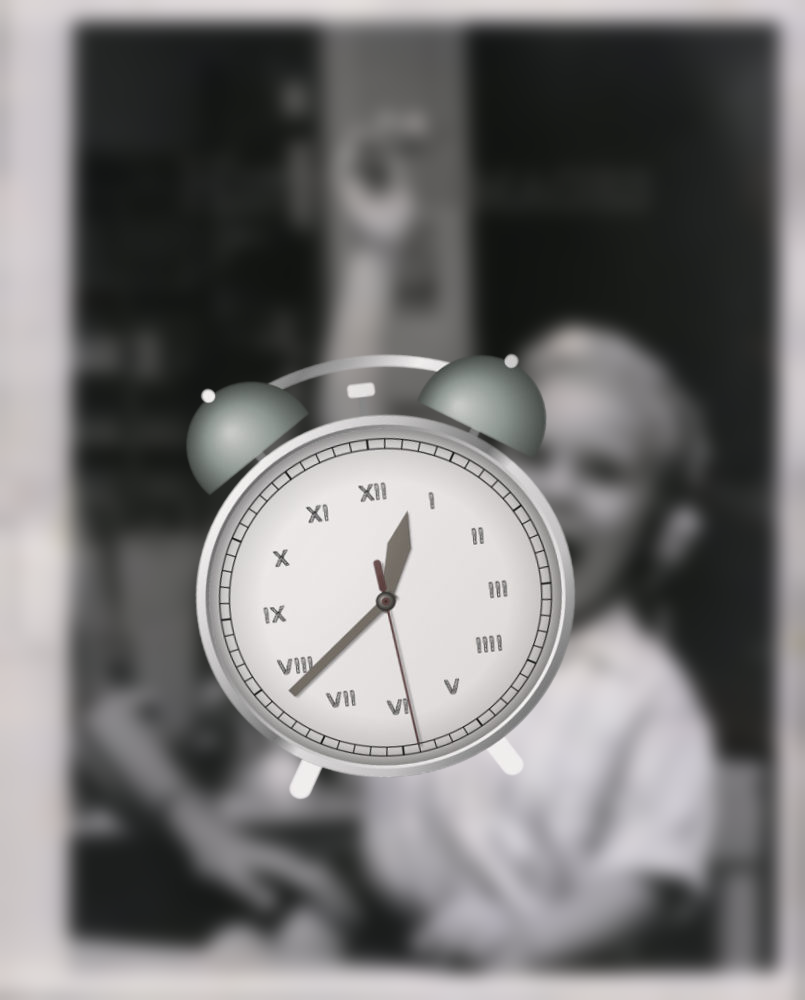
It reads 12h38m29s
